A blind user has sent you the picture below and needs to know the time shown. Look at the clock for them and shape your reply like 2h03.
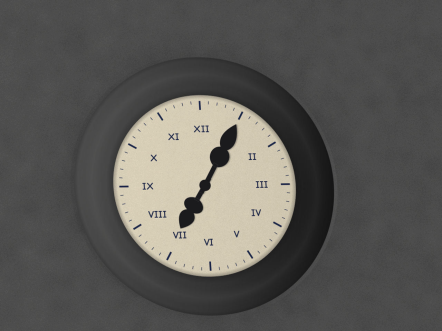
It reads 7h05
